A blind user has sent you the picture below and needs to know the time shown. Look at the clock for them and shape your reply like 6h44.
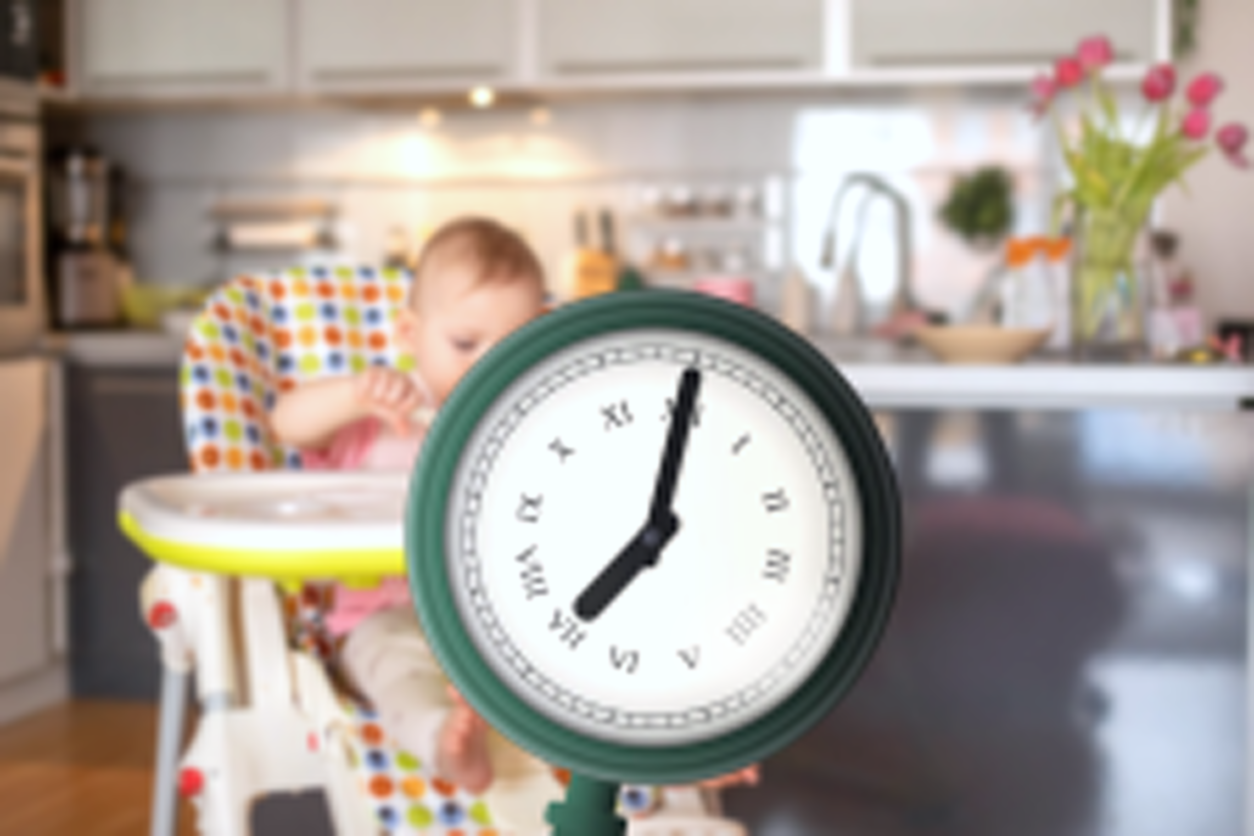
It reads 7h00
